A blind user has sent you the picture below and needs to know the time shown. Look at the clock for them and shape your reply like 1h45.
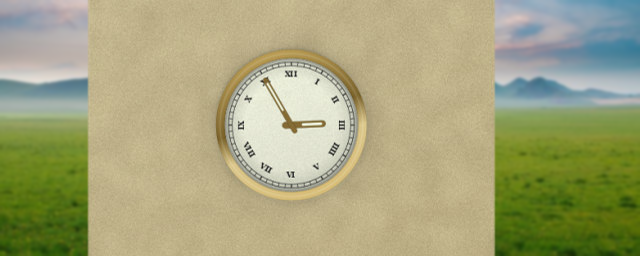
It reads 2h55
